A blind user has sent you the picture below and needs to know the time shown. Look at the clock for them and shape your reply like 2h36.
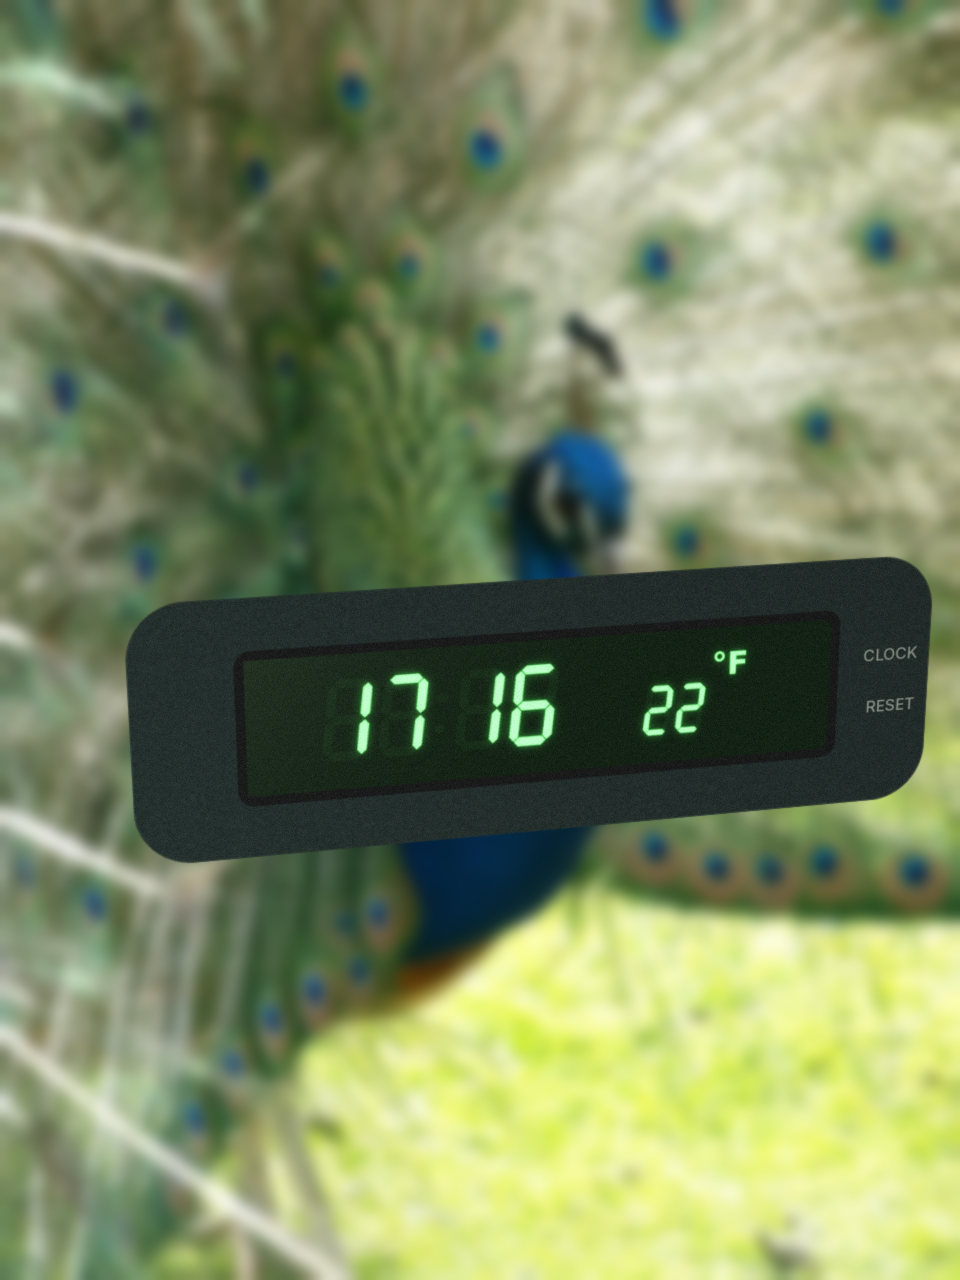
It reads 17h16
